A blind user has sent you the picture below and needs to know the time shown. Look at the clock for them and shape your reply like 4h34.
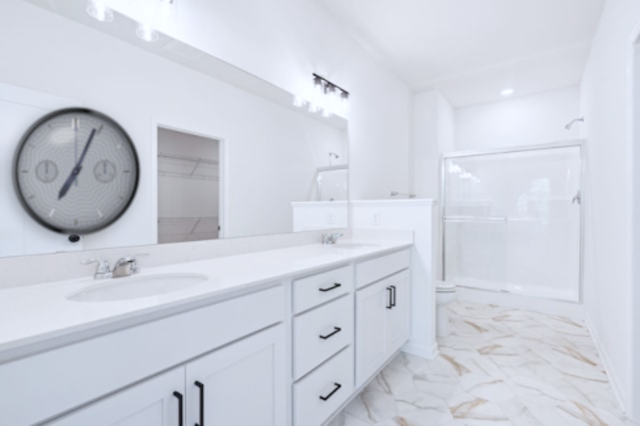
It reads 7h04
